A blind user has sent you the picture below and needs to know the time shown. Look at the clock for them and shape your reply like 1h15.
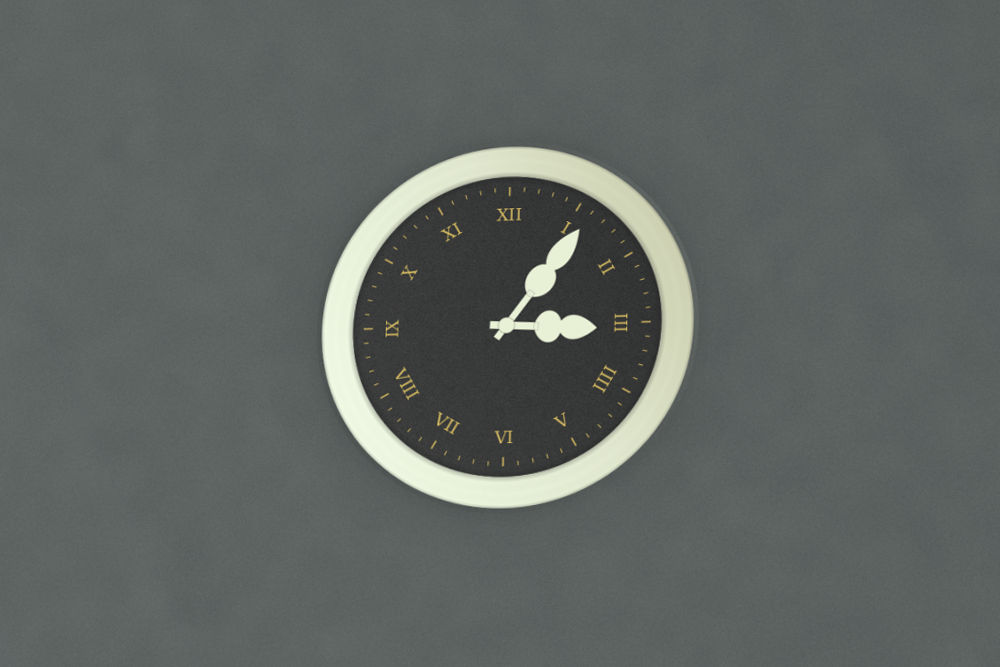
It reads 3h06
